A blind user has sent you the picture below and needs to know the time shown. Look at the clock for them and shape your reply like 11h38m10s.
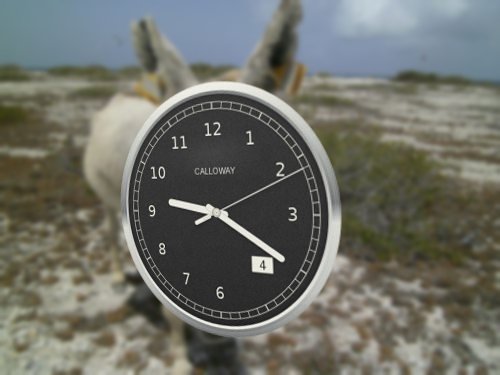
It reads 9h20m11s
